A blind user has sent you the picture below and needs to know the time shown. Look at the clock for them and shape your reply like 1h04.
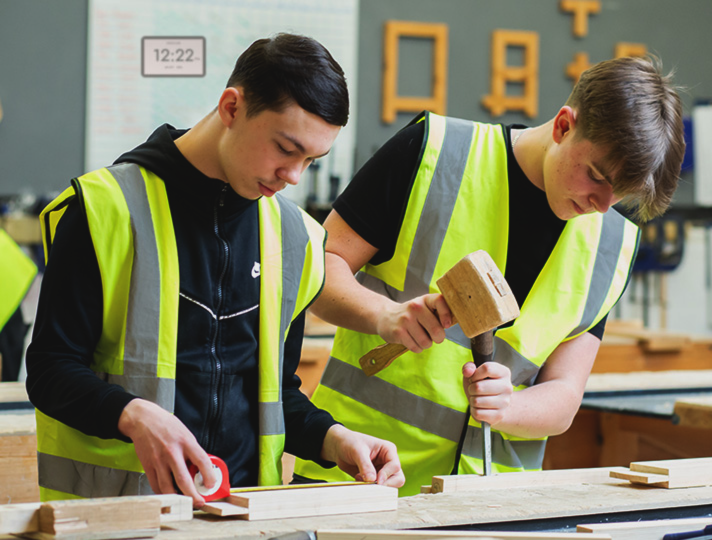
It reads 12h22
